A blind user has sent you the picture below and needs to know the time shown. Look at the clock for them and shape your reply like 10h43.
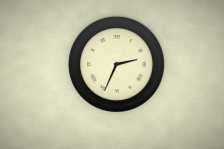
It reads 2h34
